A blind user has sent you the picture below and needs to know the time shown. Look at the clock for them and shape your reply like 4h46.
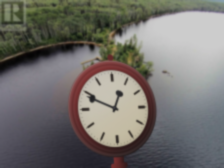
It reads 12h49
